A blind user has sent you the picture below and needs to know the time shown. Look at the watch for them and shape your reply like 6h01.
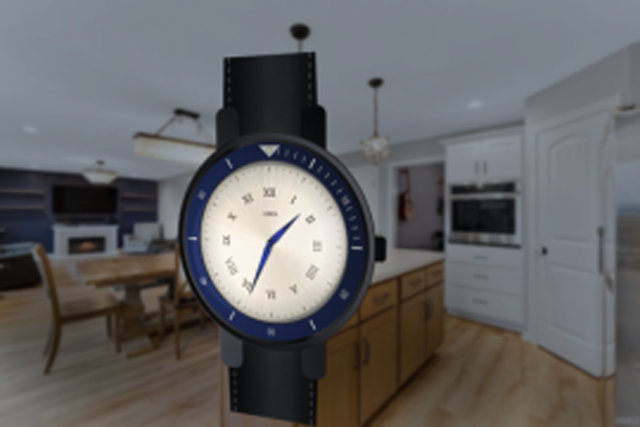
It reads 1h34
